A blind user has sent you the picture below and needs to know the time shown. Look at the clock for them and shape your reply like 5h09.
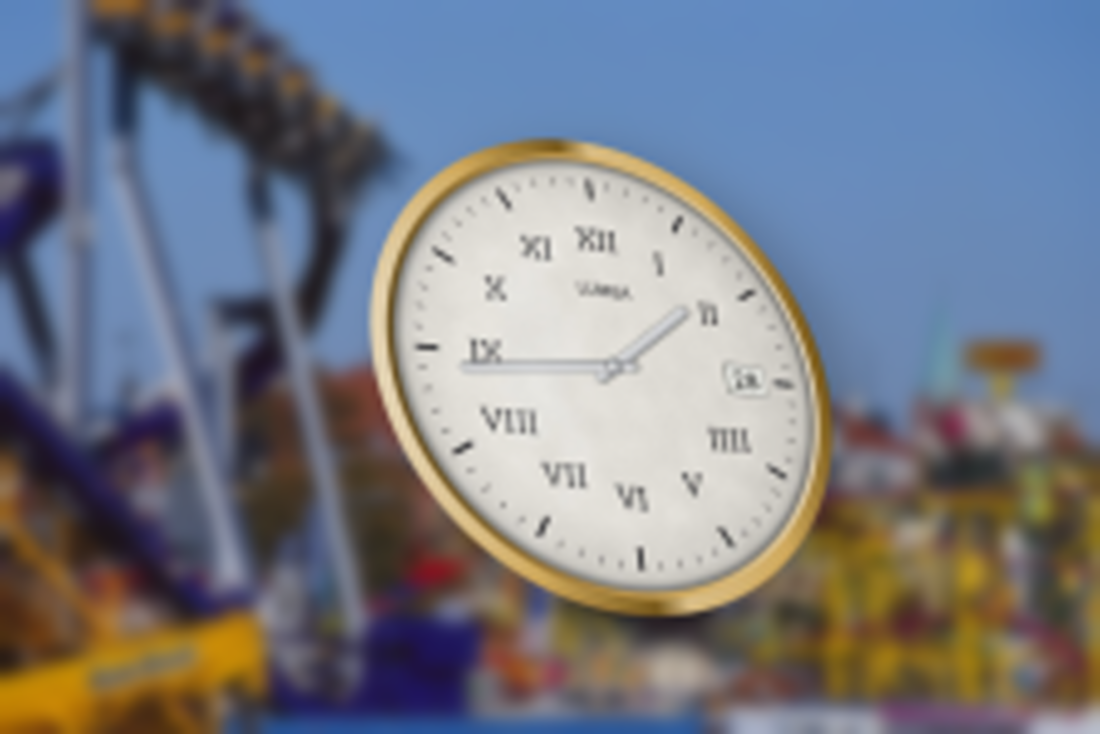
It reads 1h44
